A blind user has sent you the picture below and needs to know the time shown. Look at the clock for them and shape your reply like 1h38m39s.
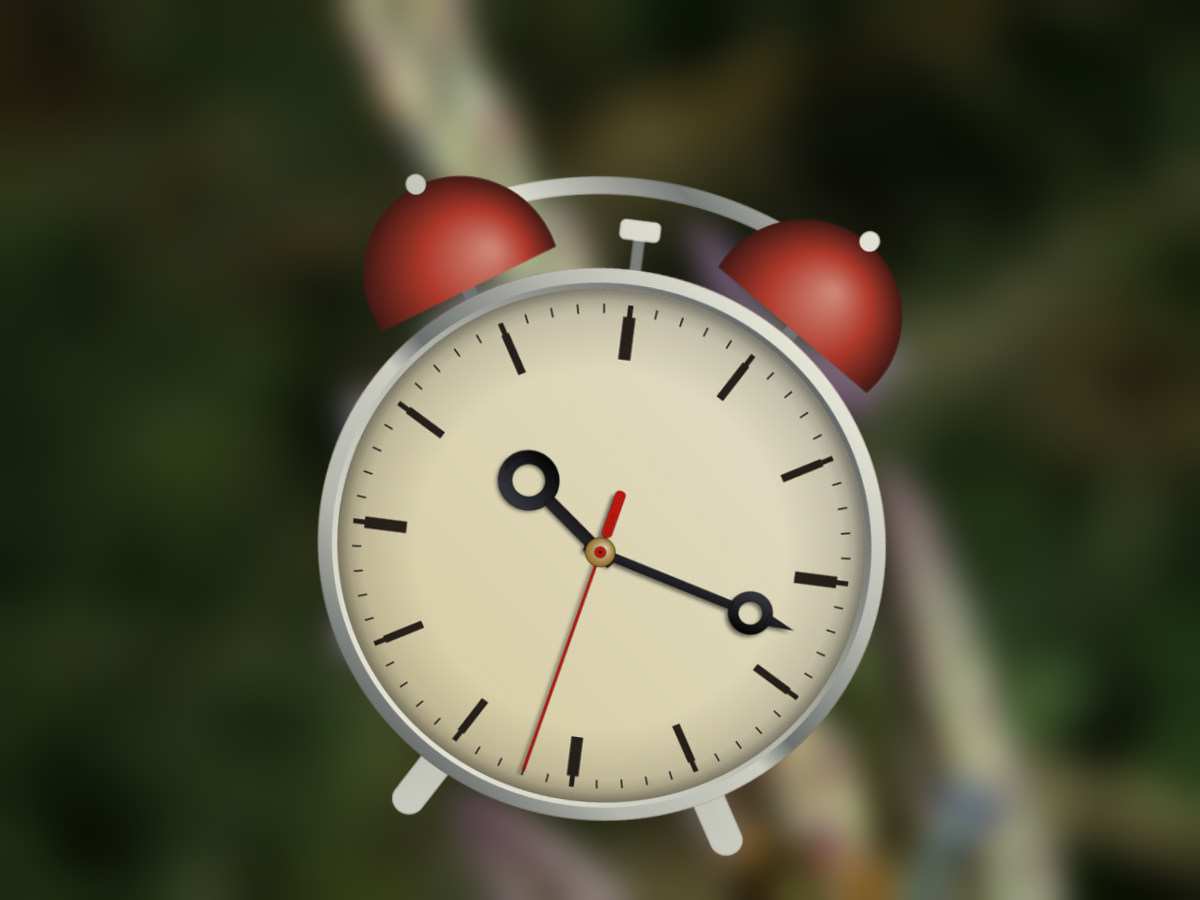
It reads 10h17m32s
